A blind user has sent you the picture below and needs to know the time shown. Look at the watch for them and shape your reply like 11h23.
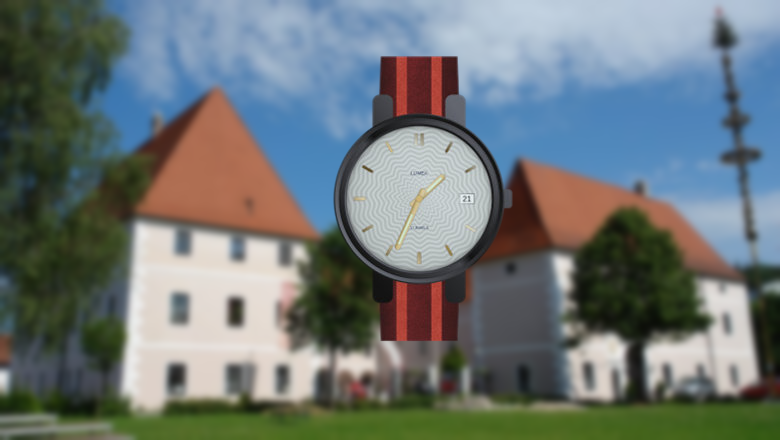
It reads 1h34
